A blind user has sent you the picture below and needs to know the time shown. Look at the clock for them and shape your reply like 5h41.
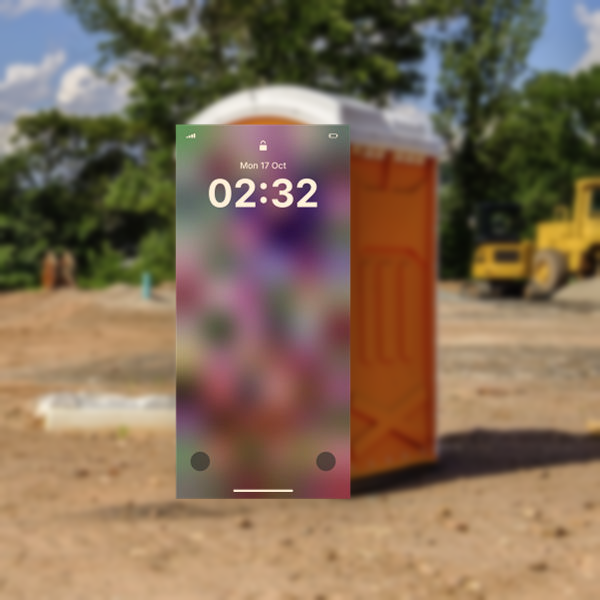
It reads 2h32
